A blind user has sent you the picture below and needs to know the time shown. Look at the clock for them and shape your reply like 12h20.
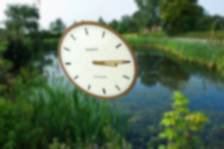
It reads 3h15
